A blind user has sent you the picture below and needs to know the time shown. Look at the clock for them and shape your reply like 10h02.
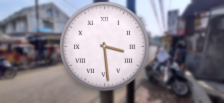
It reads 3h29
